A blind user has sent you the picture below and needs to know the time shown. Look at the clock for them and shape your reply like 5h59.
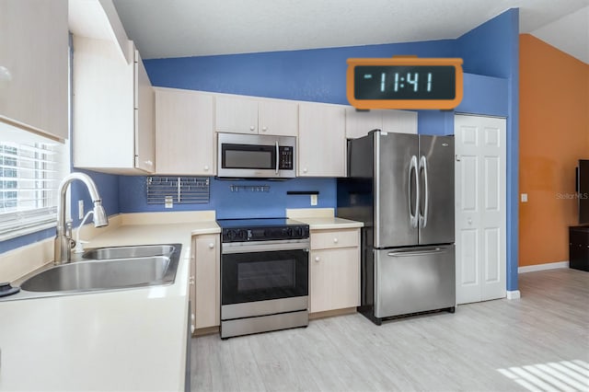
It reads 11h41
